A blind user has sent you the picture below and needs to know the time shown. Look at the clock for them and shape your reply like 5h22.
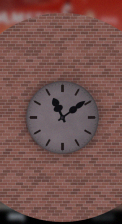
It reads 11h09
